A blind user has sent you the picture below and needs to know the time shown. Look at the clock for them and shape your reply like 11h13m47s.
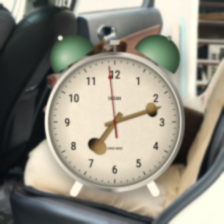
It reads 7h11m59s
